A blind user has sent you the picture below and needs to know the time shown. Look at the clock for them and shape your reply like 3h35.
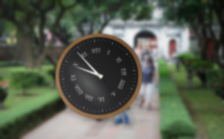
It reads 9h54
